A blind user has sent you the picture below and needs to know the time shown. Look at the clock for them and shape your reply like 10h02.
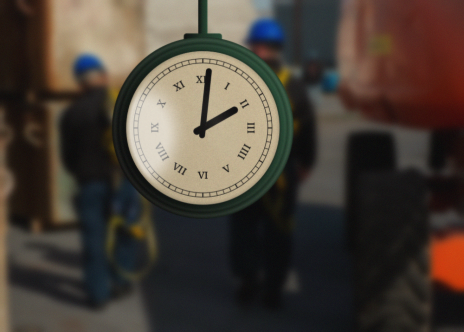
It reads 2h01
